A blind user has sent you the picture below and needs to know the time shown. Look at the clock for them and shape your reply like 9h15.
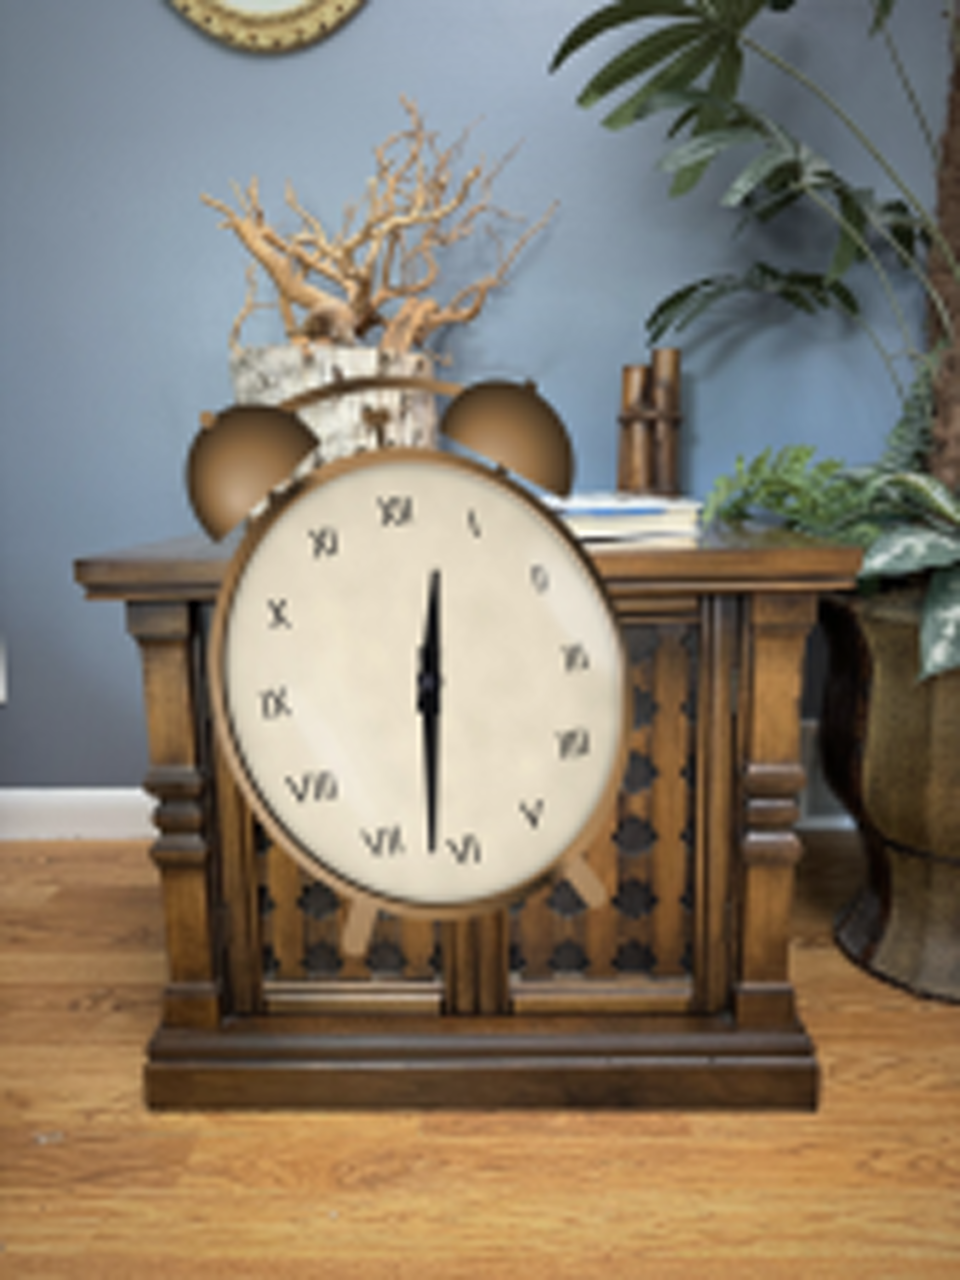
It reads 12h32
